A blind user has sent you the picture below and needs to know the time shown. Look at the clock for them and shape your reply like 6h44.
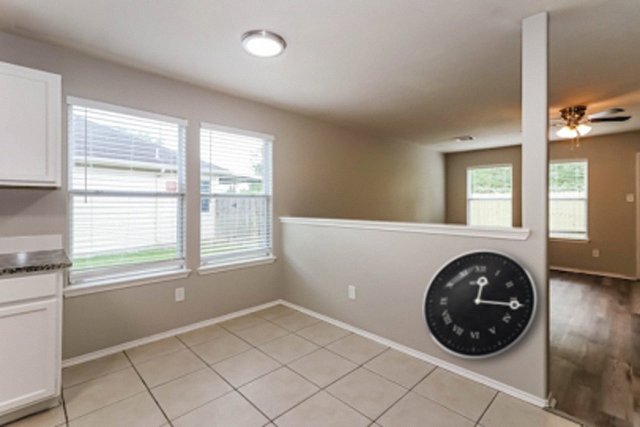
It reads 12h16
